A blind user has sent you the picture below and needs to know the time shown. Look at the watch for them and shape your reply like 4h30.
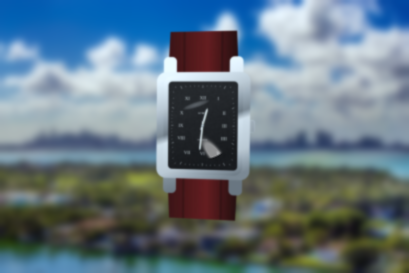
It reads 12h31
